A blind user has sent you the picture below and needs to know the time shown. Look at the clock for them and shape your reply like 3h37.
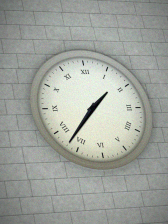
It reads 1h37
